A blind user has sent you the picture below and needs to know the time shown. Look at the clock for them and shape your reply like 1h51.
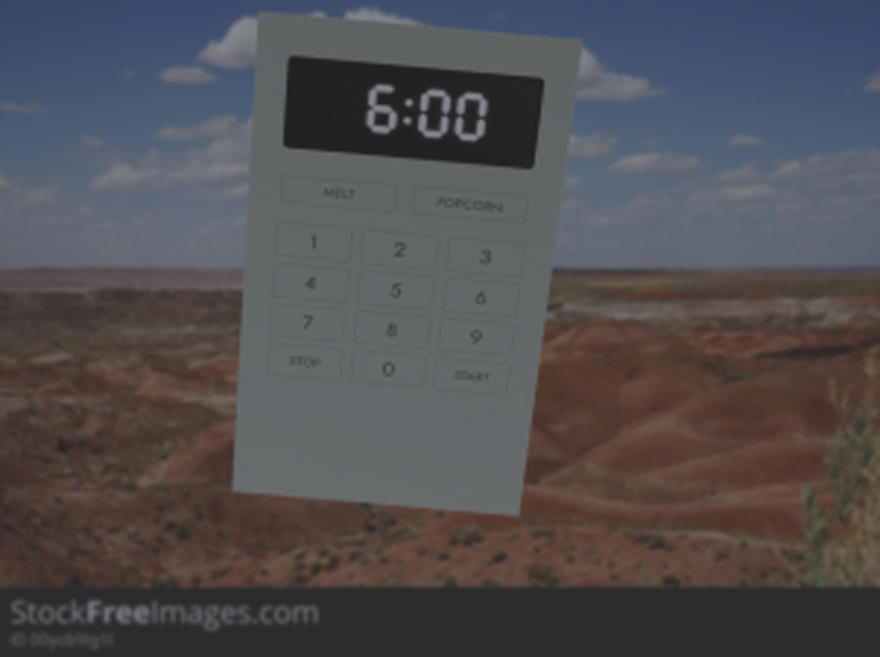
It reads 6h00
